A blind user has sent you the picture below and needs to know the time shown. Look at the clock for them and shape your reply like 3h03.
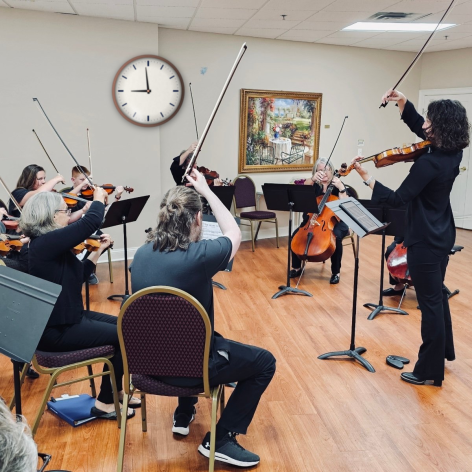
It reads 8h59
